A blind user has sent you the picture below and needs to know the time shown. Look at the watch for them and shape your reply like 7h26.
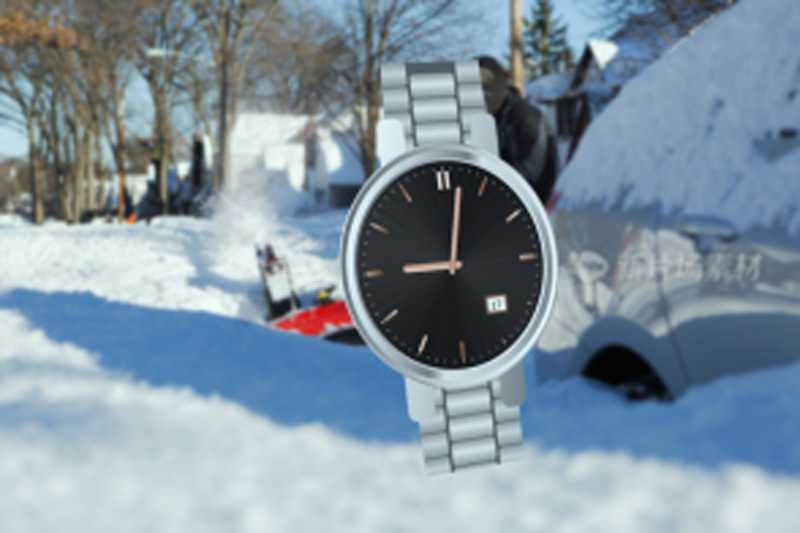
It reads 9h02
